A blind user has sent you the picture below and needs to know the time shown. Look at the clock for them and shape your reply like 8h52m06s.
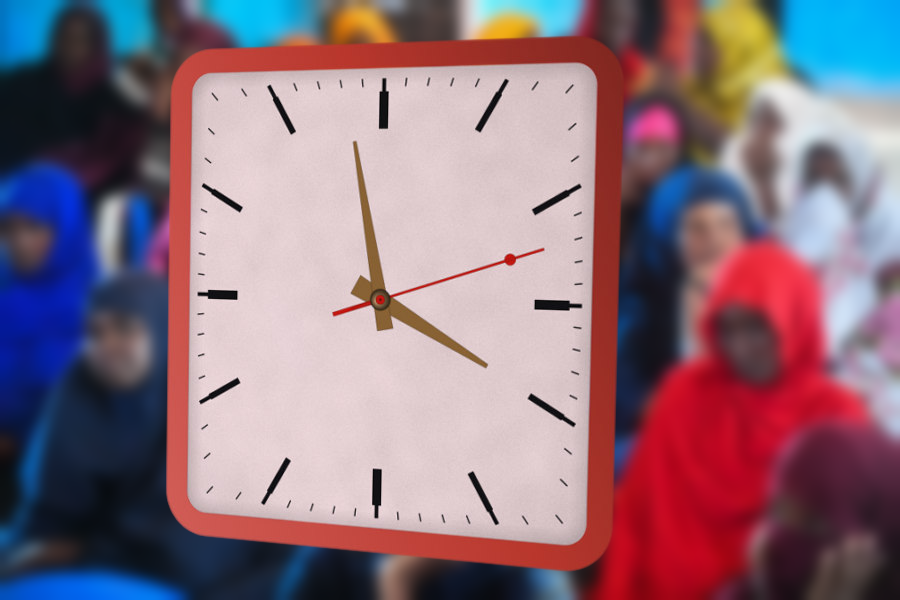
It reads 3h58m12s
